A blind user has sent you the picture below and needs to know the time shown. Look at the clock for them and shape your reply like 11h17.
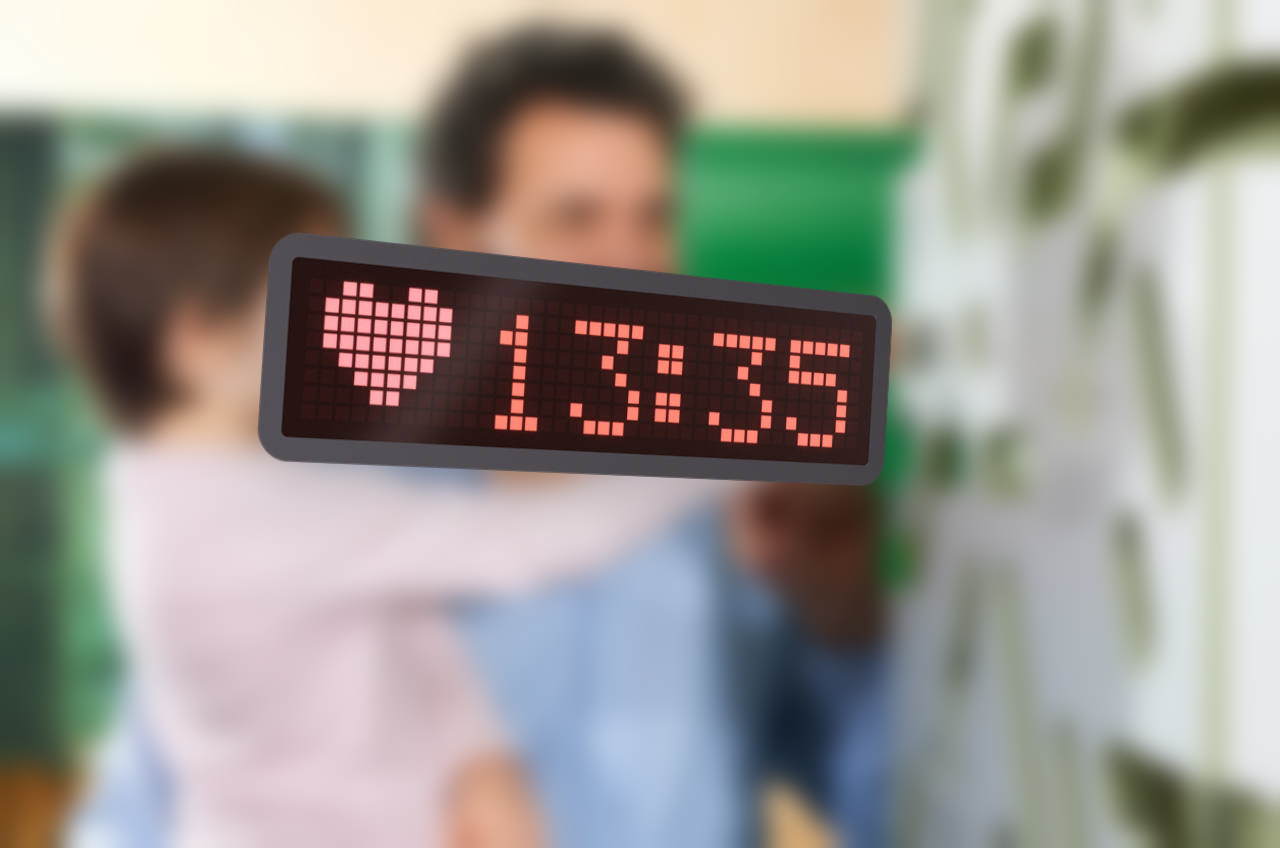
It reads 13h35
